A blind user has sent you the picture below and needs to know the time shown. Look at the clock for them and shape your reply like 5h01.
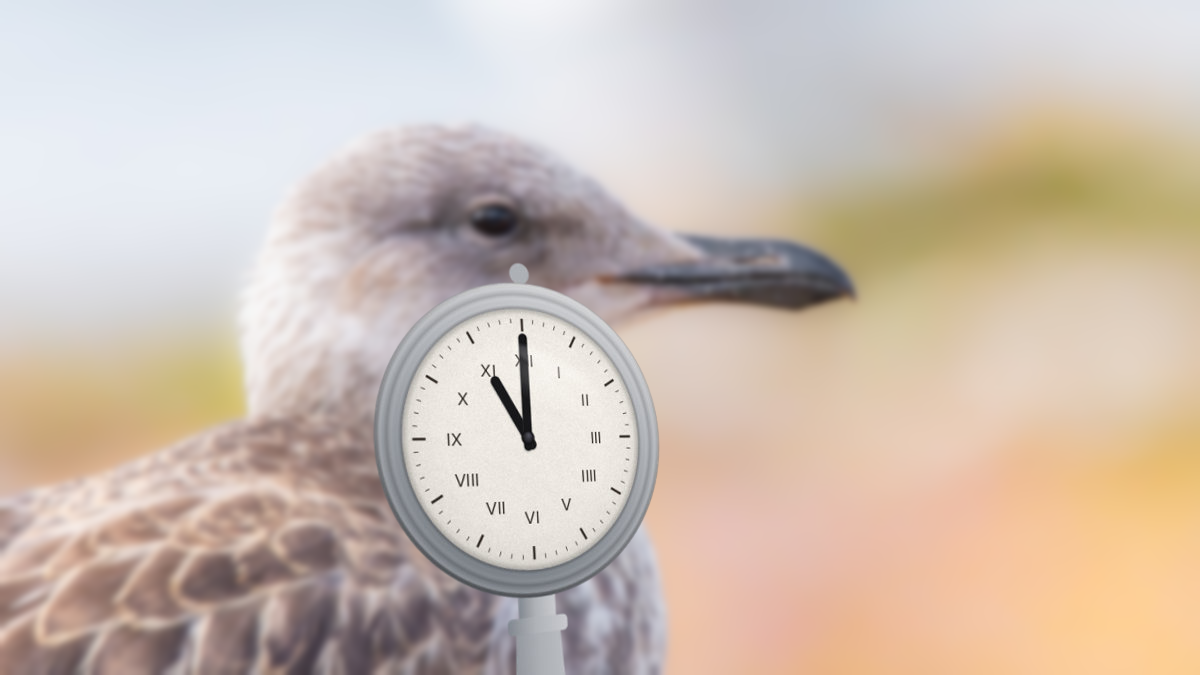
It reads 11h00
